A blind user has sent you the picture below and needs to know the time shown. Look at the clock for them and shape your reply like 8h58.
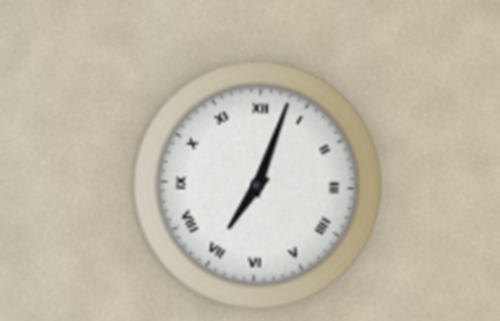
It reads 7h03
